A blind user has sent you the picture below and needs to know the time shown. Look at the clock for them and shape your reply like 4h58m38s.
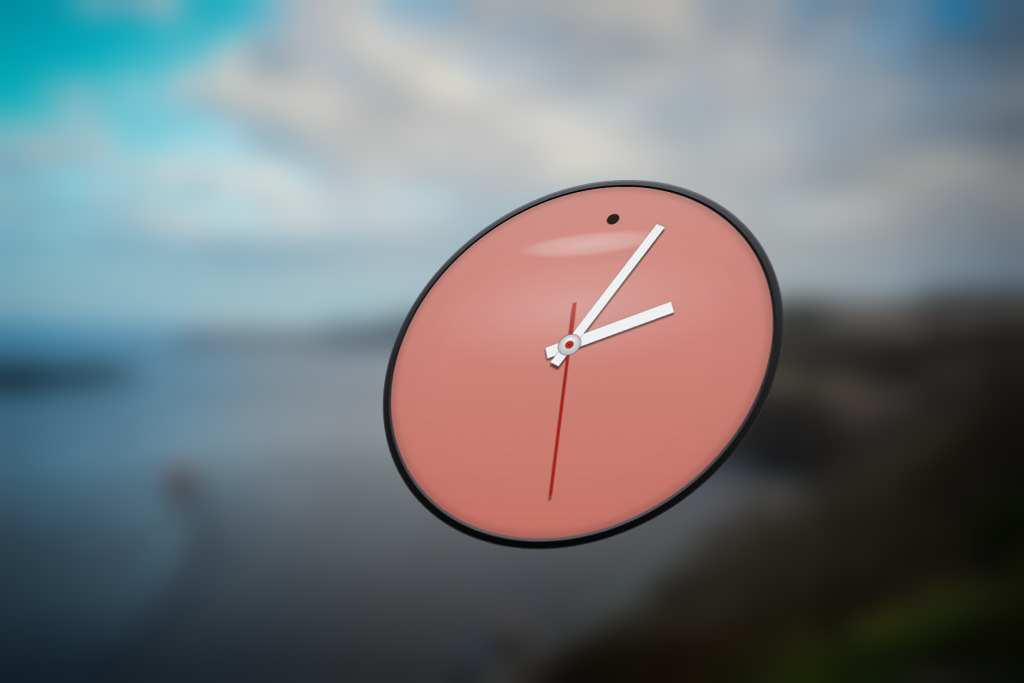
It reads 2h03m28s
